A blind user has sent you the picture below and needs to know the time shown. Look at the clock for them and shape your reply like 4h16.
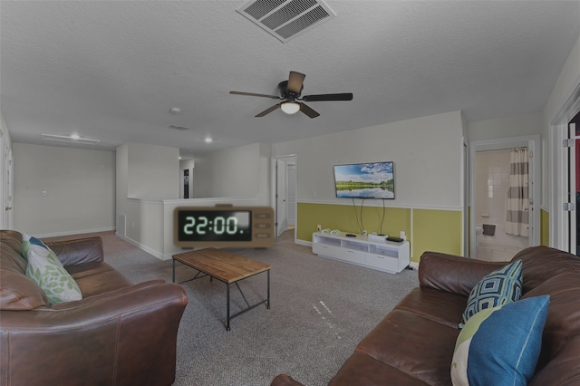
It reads 22h00
